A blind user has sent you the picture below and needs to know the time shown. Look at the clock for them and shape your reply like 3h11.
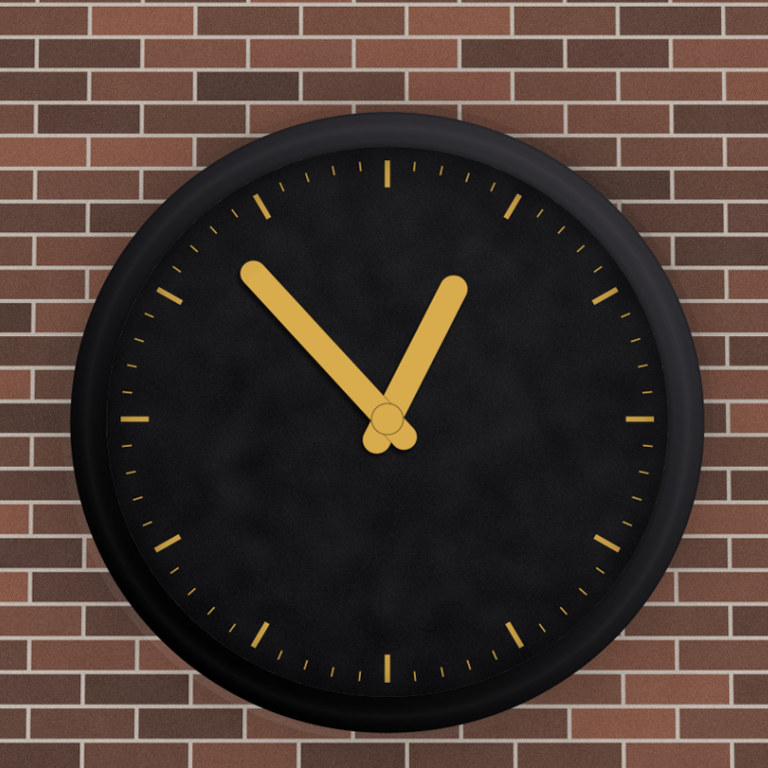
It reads 12h53
